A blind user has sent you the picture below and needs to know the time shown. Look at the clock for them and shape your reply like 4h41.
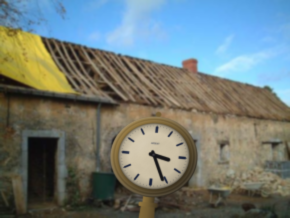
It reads 3h26
